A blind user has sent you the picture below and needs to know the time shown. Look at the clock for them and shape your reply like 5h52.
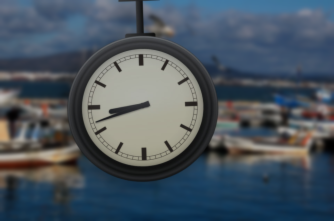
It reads 8h42
